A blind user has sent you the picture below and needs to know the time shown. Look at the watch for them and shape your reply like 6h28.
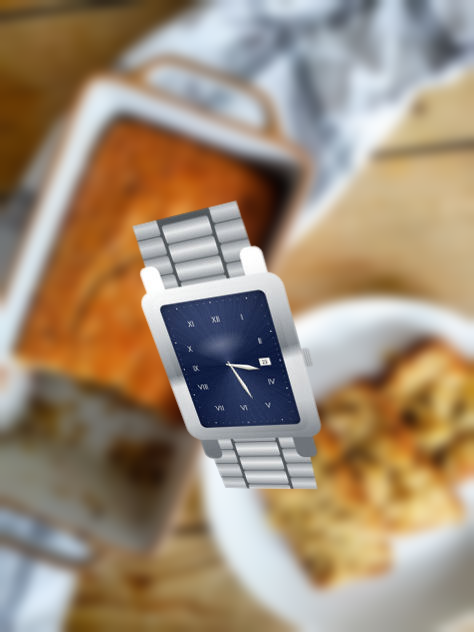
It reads 3h27
